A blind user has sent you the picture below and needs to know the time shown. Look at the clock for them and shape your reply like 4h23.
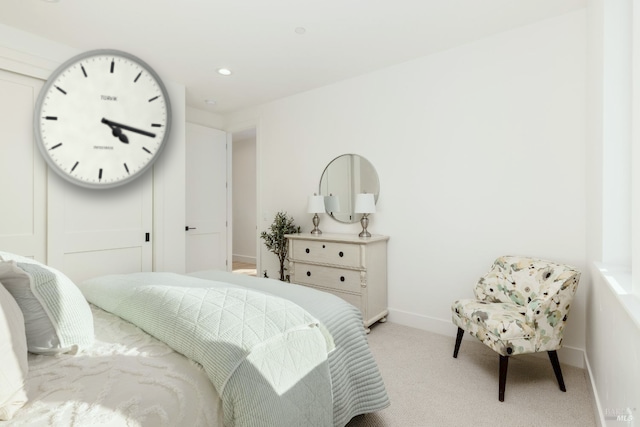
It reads 4h17
